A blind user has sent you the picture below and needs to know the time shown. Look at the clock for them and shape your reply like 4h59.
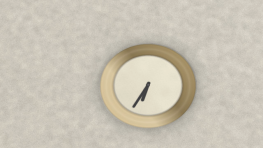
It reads 6h35
